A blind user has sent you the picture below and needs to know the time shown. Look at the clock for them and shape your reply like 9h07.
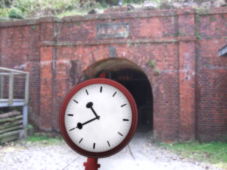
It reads 10h40
